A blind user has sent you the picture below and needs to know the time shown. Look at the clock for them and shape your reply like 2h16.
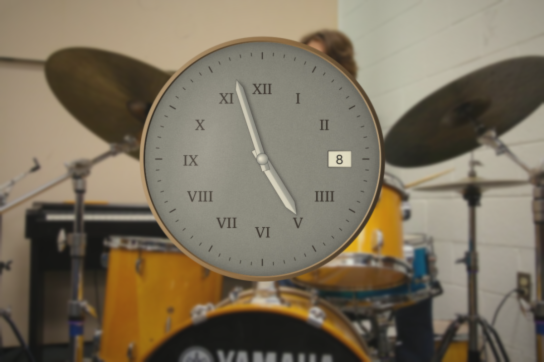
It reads 4h57
